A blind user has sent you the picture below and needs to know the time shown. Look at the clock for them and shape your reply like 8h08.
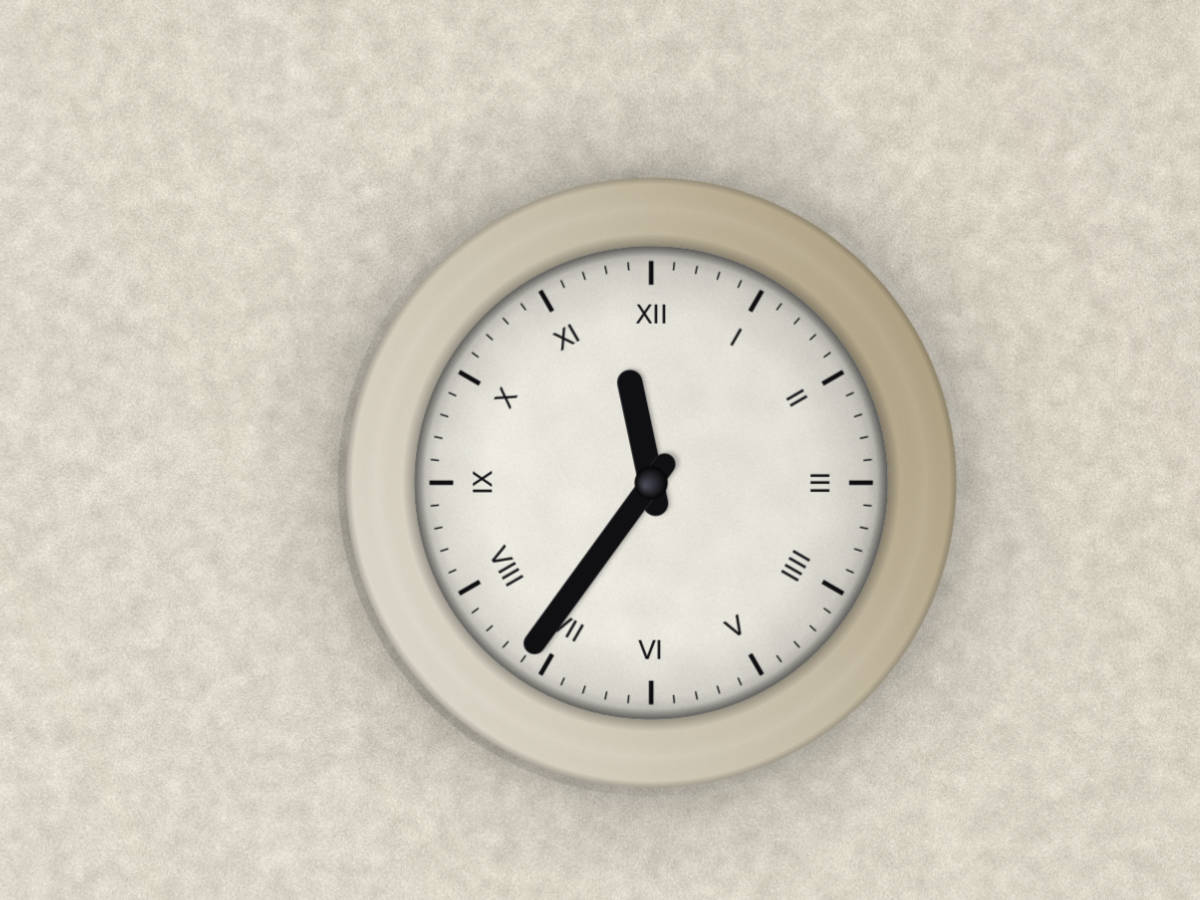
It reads 11h36
